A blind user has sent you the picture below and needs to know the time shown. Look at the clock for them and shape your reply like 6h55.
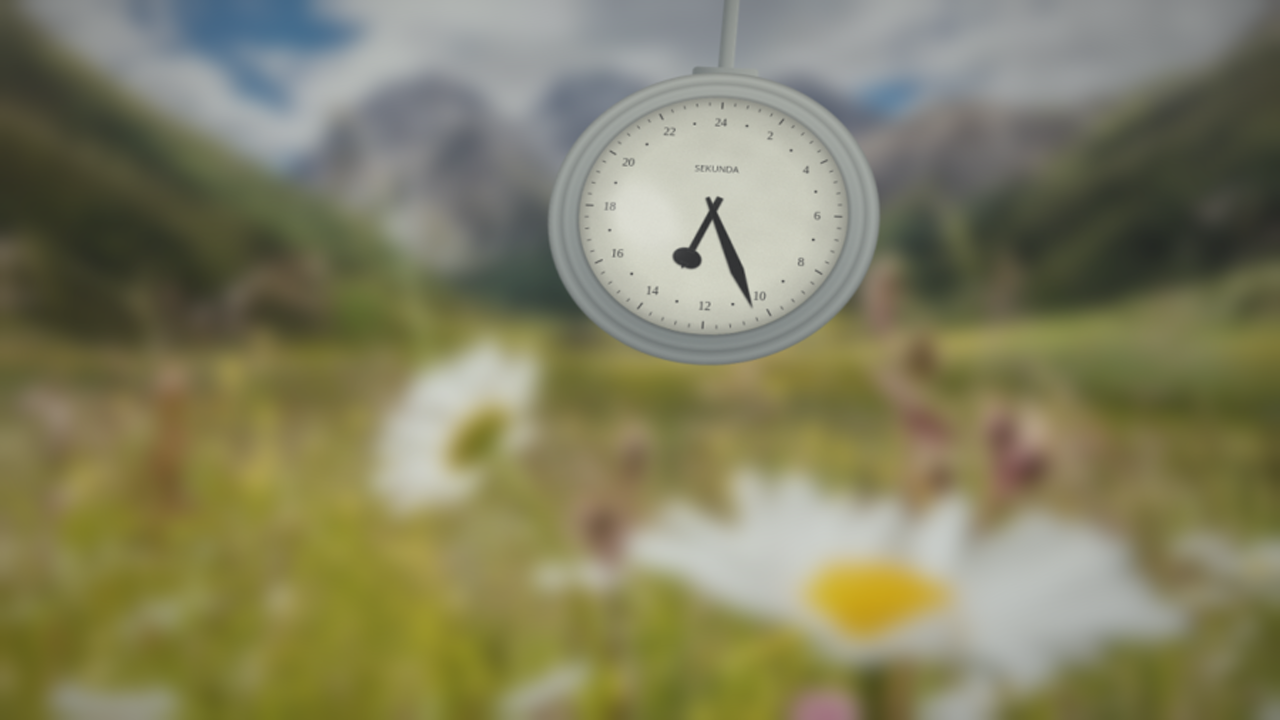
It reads 13h26
